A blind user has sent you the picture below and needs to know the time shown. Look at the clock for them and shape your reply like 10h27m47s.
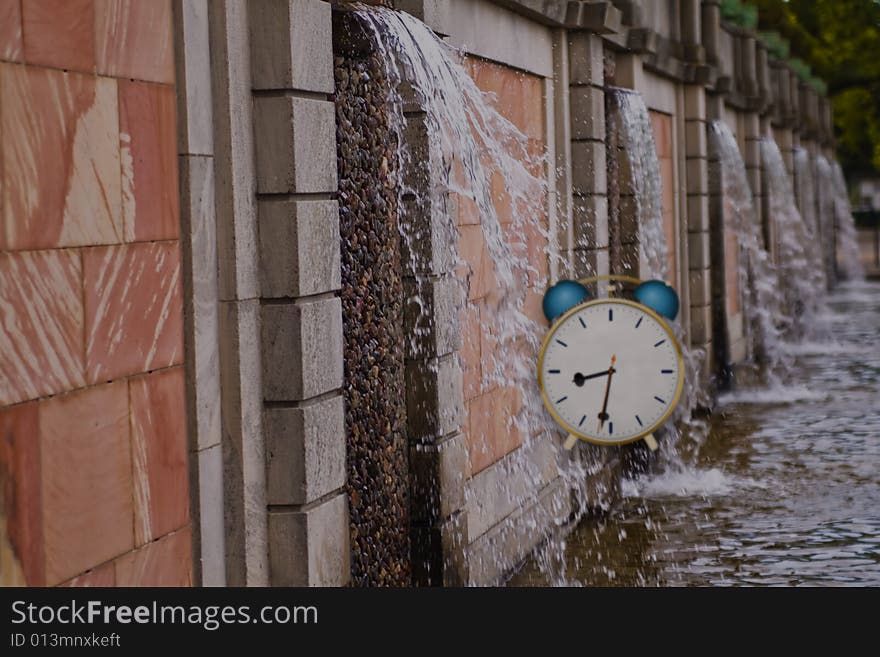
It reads 8h31m32s
